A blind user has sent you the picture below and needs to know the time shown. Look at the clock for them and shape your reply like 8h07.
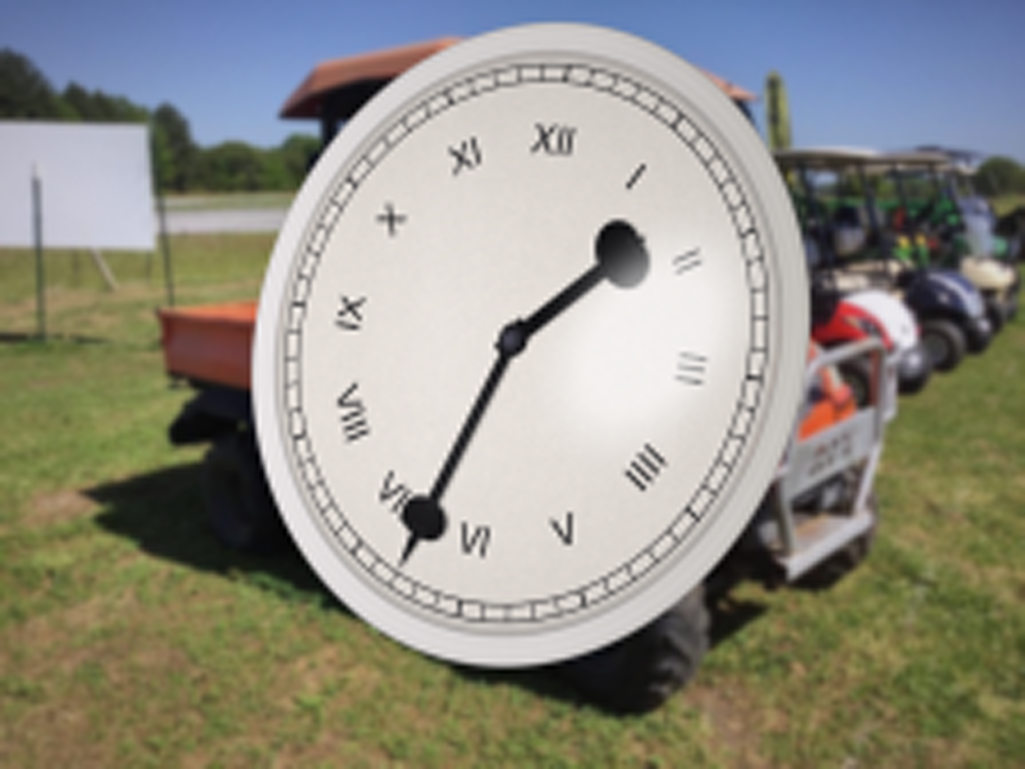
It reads 1h33
